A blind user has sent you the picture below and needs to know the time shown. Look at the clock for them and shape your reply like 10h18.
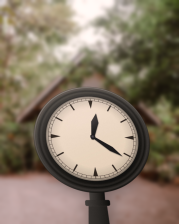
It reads 12h21
